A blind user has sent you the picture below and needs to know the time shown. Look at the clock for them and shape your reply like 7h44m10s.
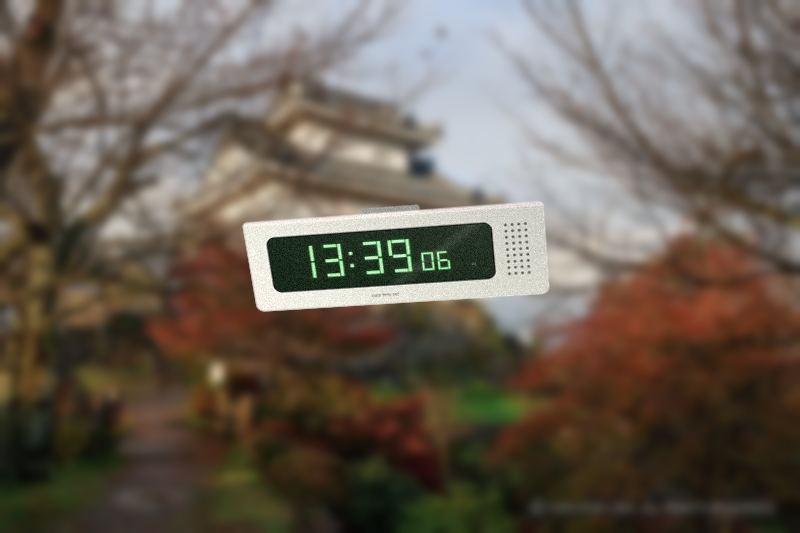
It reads 13h39m06s
